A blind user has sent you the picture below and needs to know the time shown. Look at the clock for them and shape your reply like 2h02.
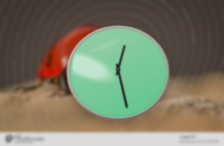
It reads 12h28
